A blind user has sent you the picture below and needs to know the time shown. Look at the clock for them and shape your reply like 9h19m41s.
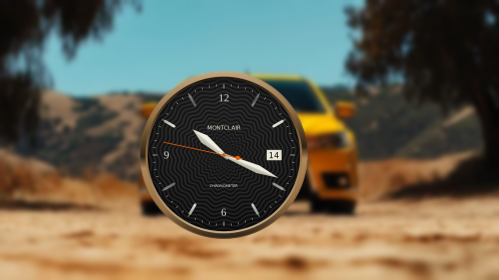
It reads 10h18m47s
